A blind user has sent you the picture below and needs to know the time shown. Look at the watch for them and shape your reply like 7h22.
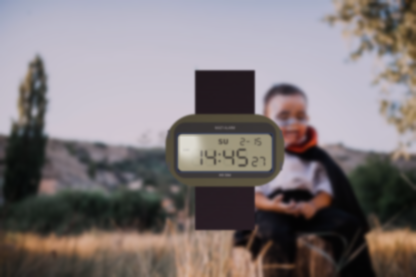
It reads 14h45
